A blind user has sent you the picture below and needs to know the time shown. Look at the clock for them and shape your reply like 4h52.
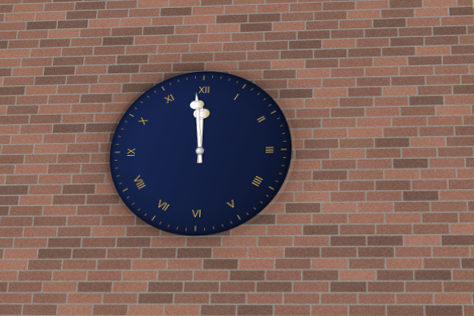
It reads 11h59
